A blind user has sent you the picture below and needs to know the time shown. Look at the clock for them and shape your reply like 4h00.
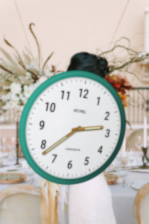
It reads 2h38
